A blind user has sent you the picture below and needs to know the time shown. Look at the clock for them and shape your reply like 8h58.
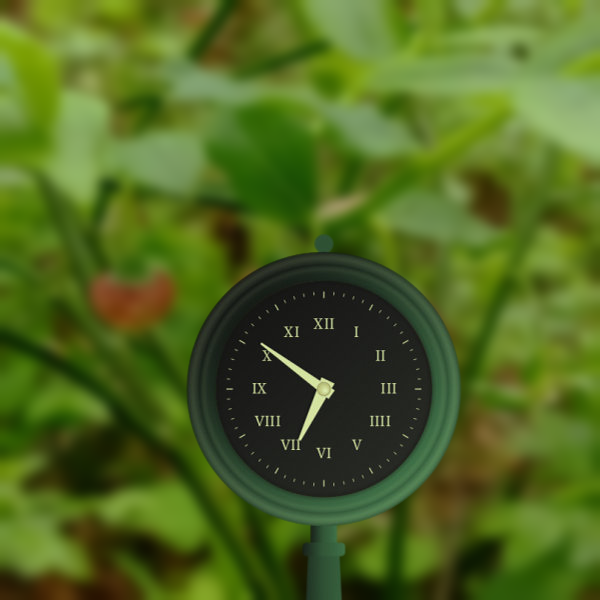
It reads 6h51
